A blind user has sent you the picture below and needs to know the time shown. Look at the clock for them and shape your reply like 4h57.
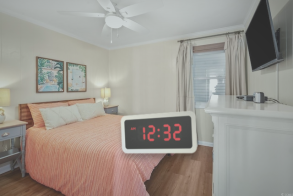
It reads 12h32
